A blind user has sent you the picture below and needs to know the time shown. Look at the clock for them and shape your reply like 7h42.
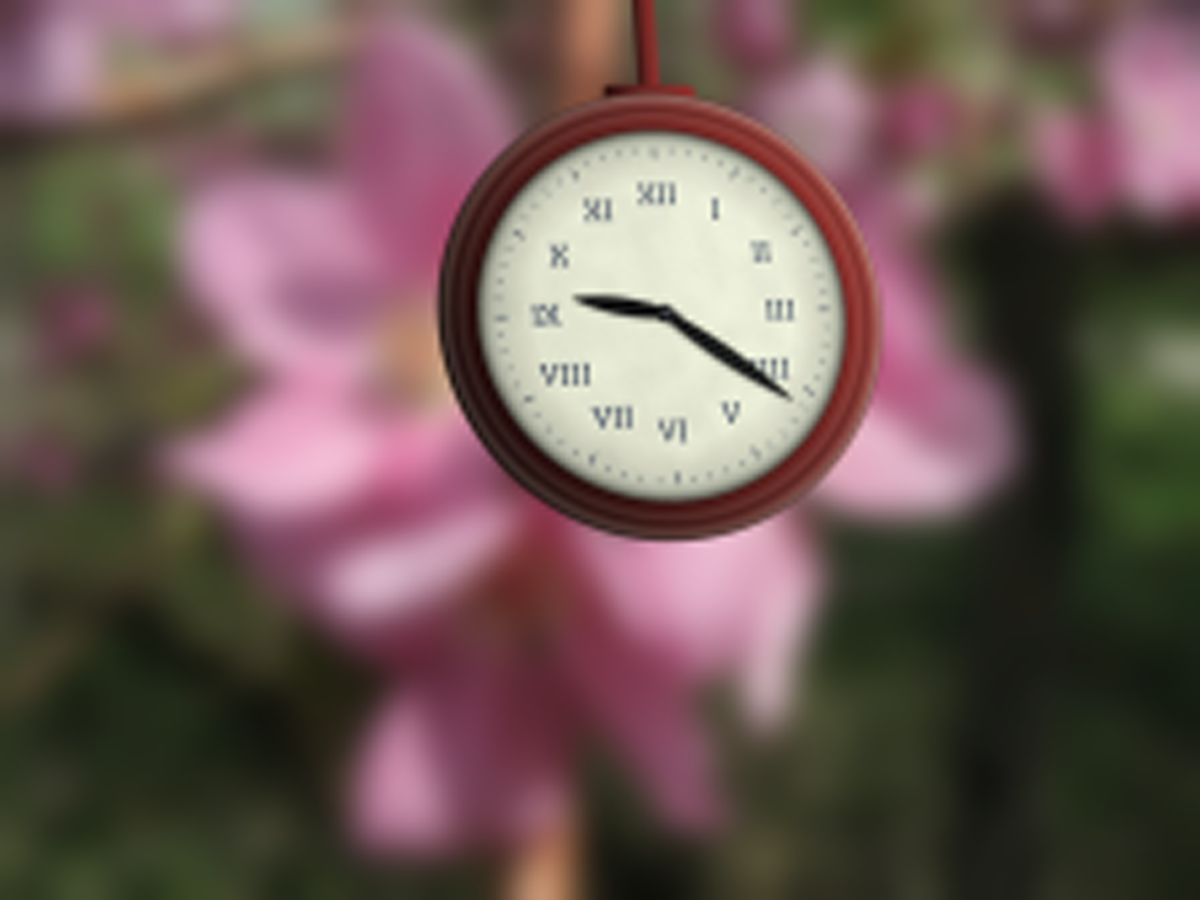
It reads 9h21
